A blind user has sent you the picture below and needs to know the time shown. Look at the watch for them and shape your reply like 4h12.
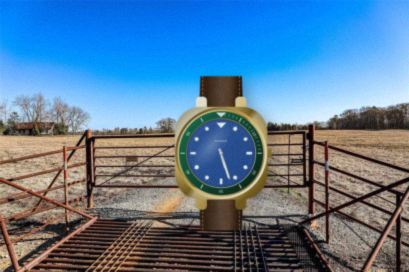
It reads 5h27
